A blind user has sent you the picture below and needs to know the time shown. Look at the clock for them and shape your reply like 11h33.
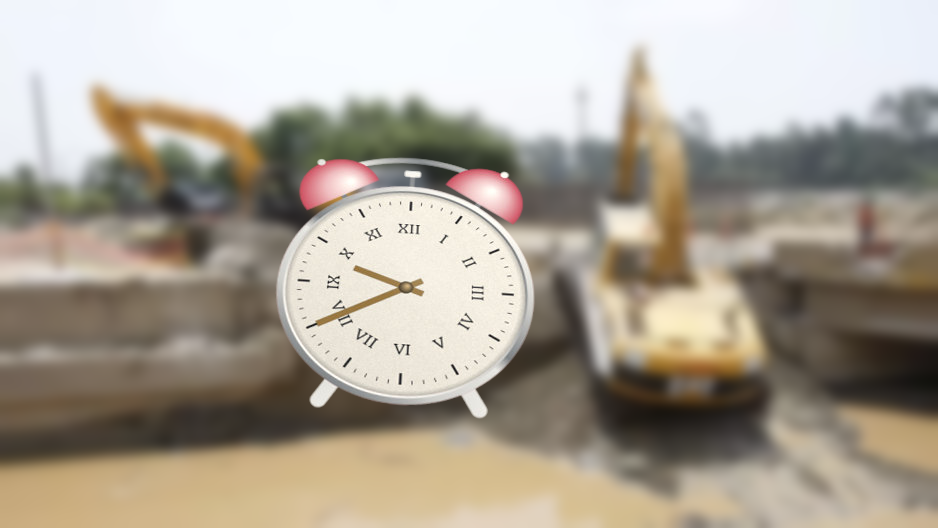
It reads 9h40
